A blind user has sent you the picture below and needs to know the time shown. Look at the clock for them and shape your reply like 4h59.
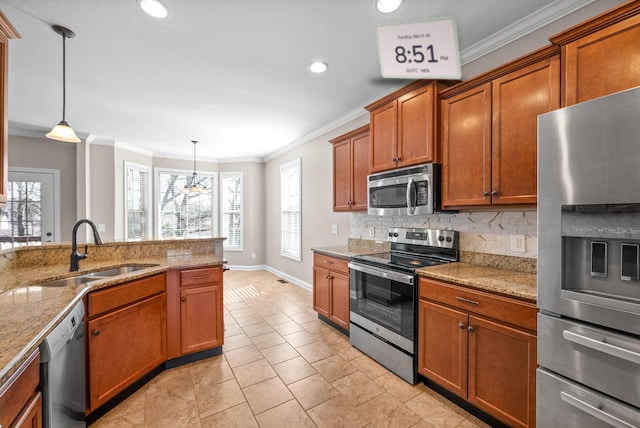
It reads 8h51
